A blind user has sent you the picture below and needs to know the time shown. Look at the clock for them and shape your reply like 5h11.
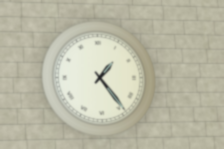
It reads 1h24
